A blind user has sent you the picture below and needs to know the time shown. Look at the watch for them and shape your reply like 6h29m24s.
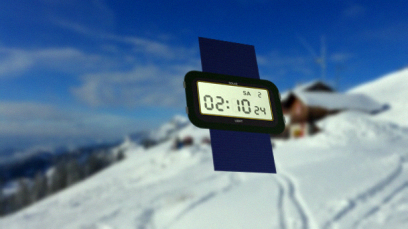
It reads 2h10m24s
